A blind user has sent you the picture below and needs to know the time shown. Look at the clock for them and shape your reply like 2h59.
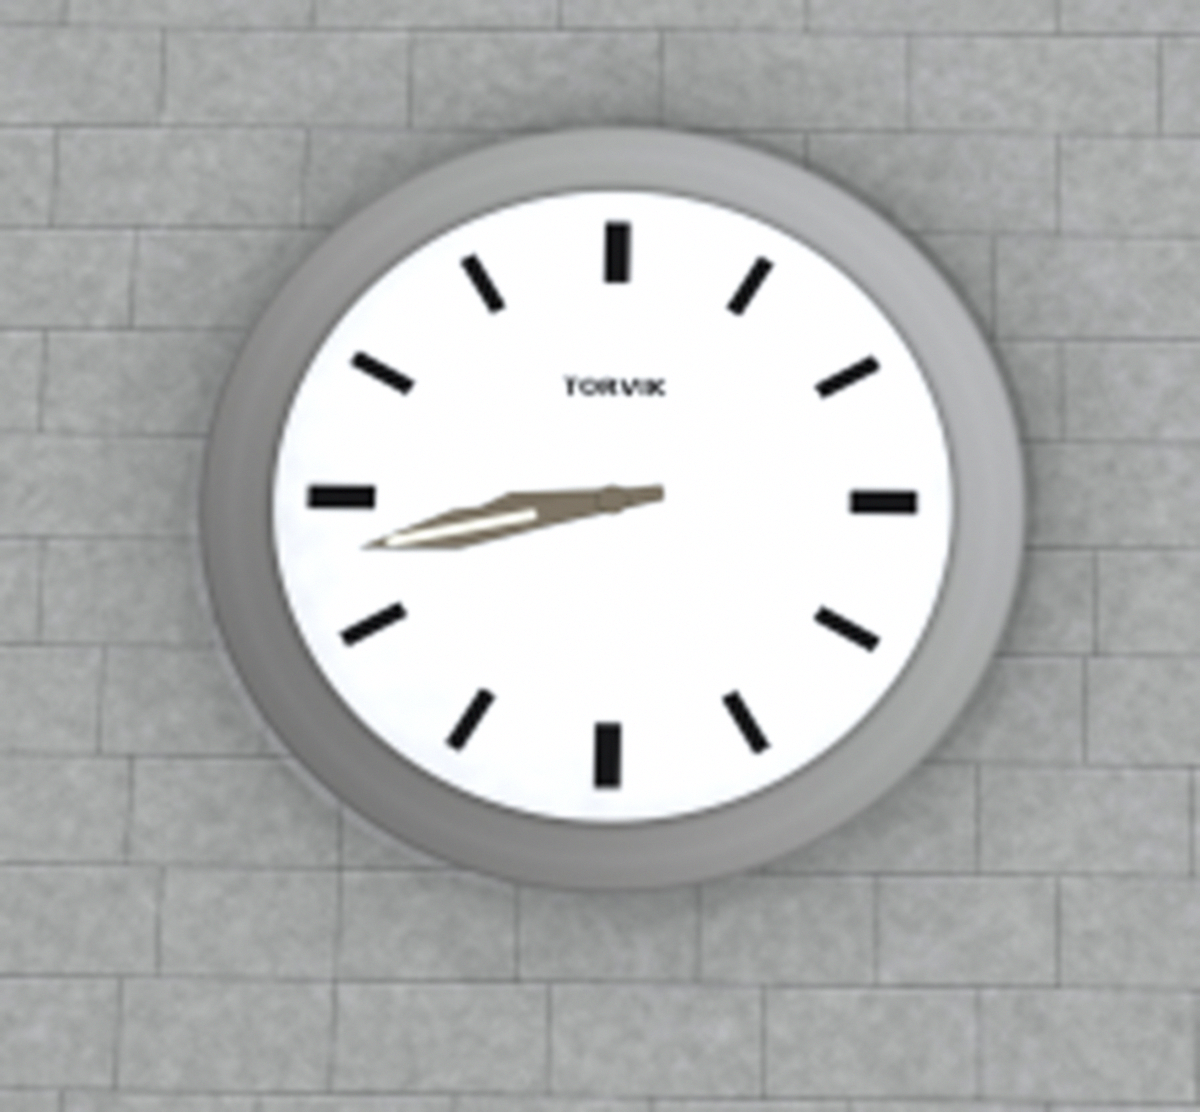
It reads 8h43
